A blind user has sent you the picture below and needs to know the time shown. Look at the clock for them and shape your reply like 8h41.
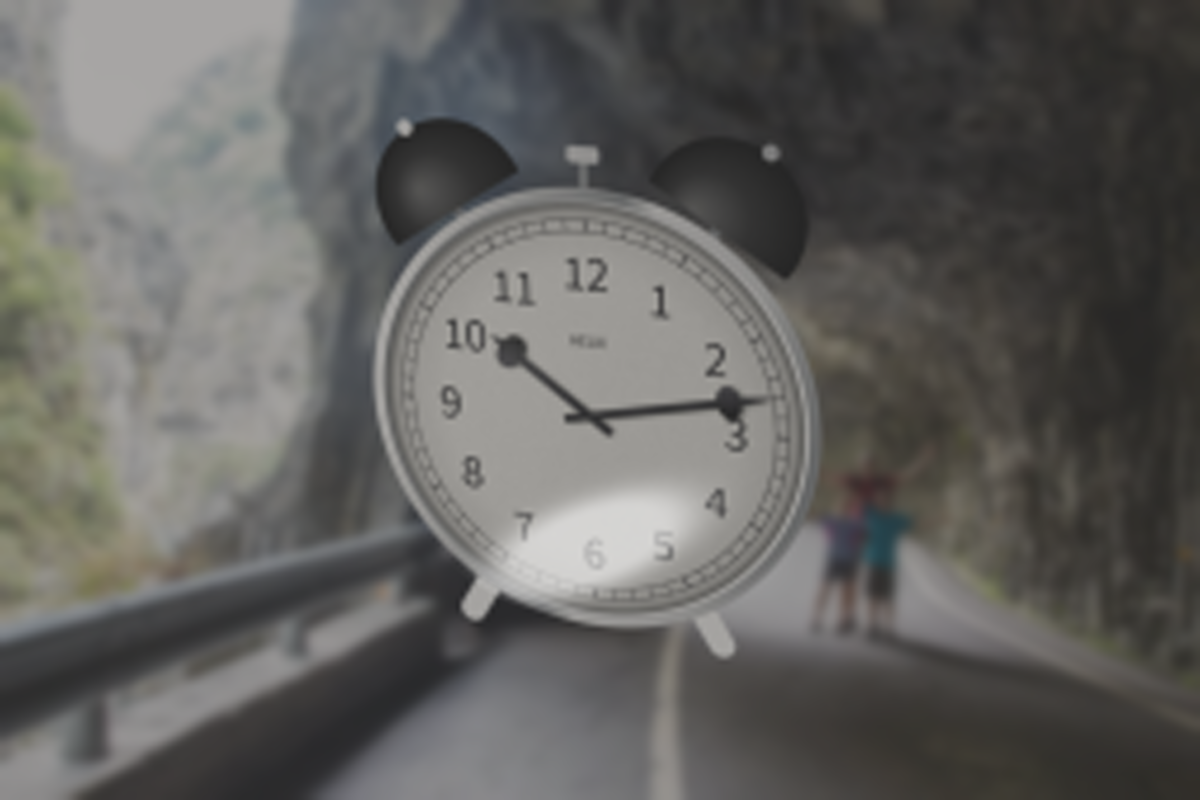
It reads 10h13
